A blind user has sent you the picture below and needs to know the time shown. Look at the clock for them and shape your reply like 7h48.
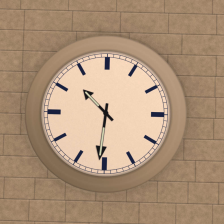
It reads 10h31
